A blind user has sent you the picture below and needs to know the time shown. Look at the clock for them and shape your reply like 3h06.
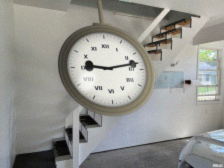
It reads 9h13
